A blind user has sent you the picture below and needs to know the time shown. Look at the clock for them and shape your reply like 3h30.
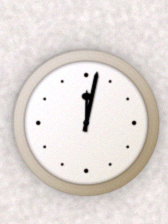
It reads 12h02
